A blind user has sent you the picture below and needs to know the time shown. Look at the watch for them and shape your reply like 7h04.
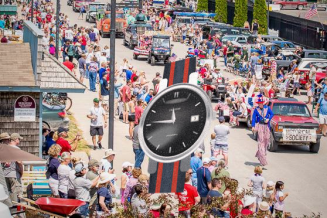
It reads 11h46
